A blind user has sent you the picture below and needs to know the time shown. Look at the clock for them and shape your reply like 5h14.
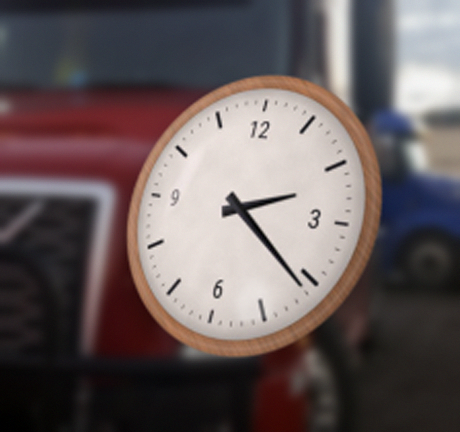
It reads 2h21
